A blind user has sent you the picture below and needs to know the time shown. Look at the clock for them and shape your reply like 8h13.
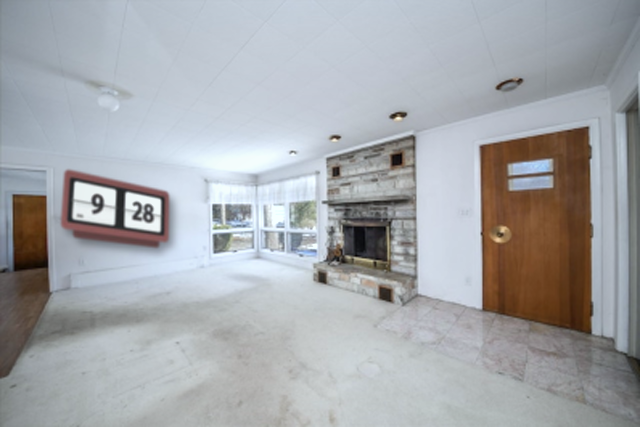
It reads 9h28
